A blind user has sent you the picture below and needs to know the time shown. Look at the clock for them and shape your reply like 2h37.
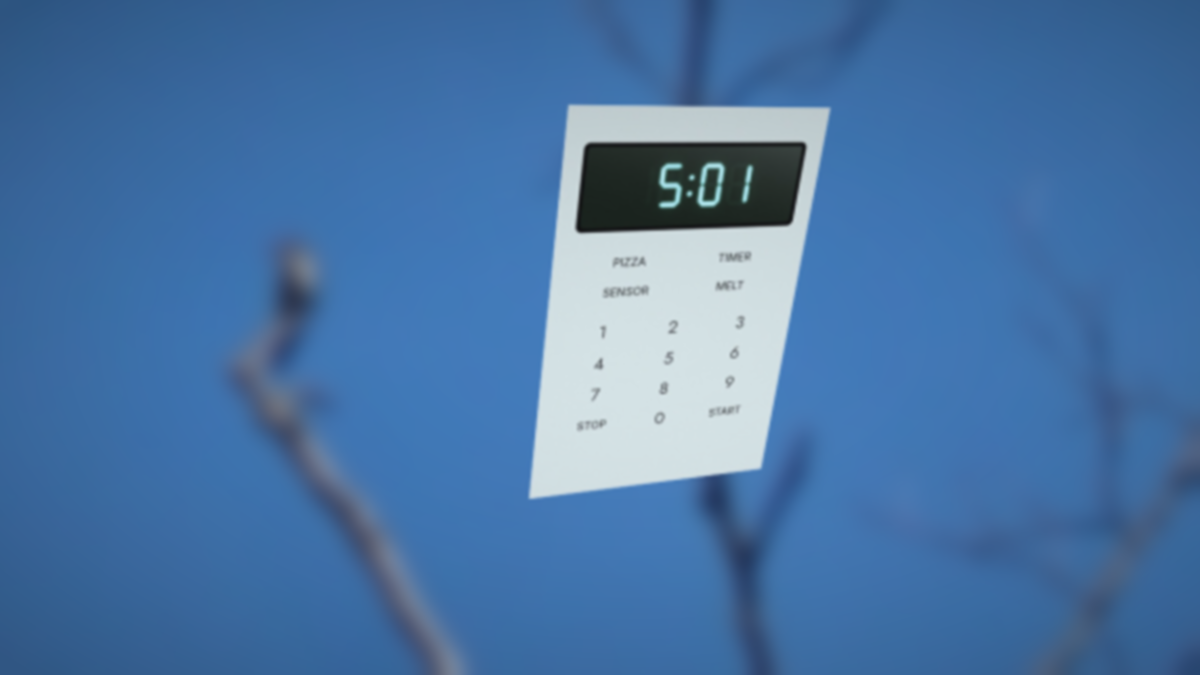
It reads 5h01
